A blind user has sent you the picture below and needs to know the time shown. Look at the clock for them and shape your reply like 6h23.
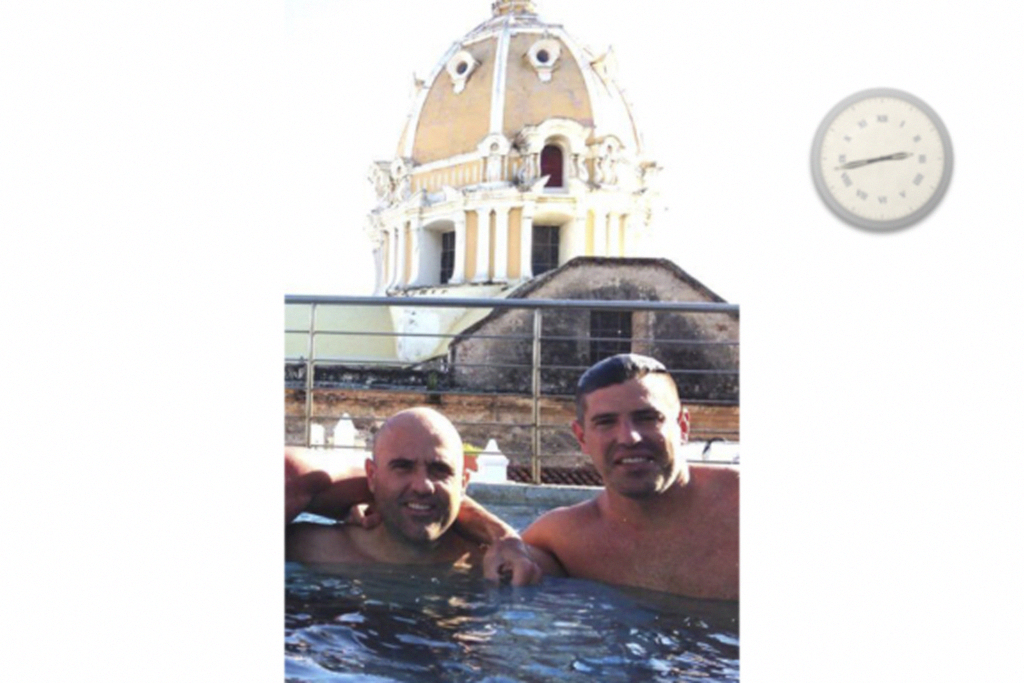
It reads 2h43
